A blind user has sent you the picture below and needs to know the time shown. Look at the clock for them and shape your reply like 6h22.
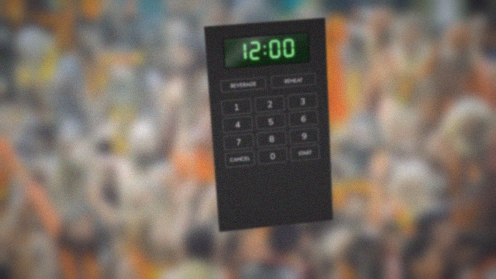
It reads 12h00
